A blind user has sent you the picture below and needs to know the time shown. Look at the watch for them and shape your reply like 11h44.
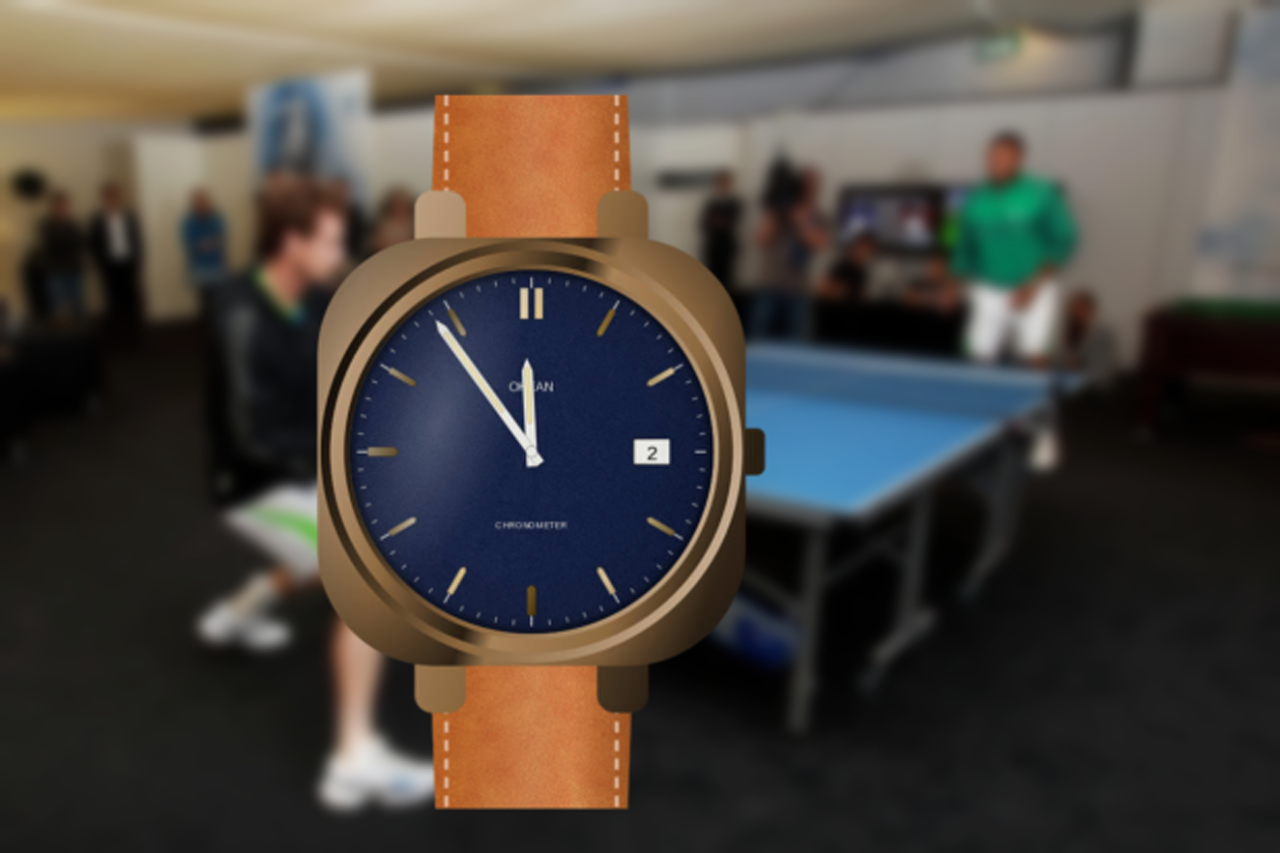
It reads 11h54
